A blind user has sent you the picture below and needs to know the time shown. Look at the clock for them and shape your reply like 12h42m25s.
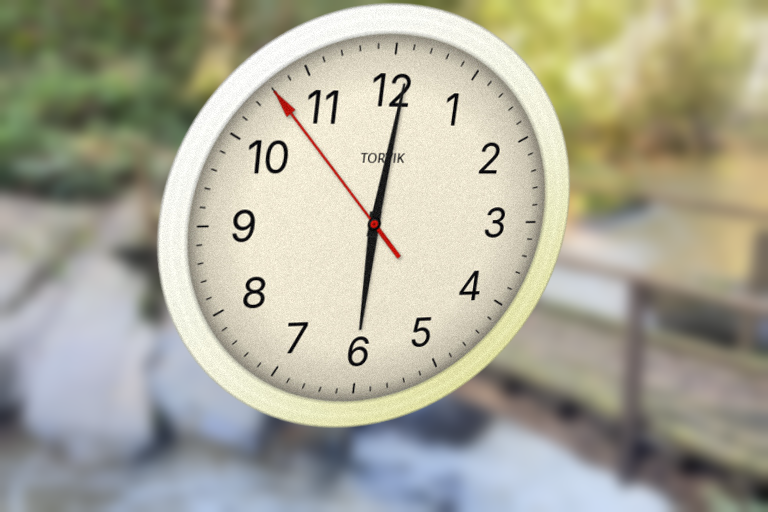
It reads 6h00m53s
